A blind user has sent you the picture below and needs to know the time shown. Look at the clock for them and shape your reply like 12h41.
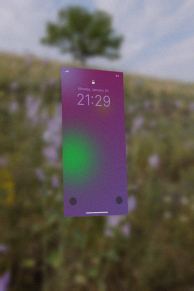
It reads 21h29
